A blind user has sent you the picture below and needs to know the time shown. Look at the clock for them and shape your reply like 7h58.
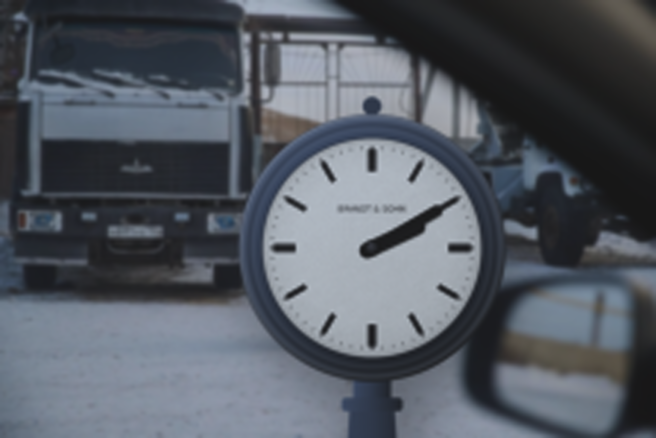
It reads 2h10
